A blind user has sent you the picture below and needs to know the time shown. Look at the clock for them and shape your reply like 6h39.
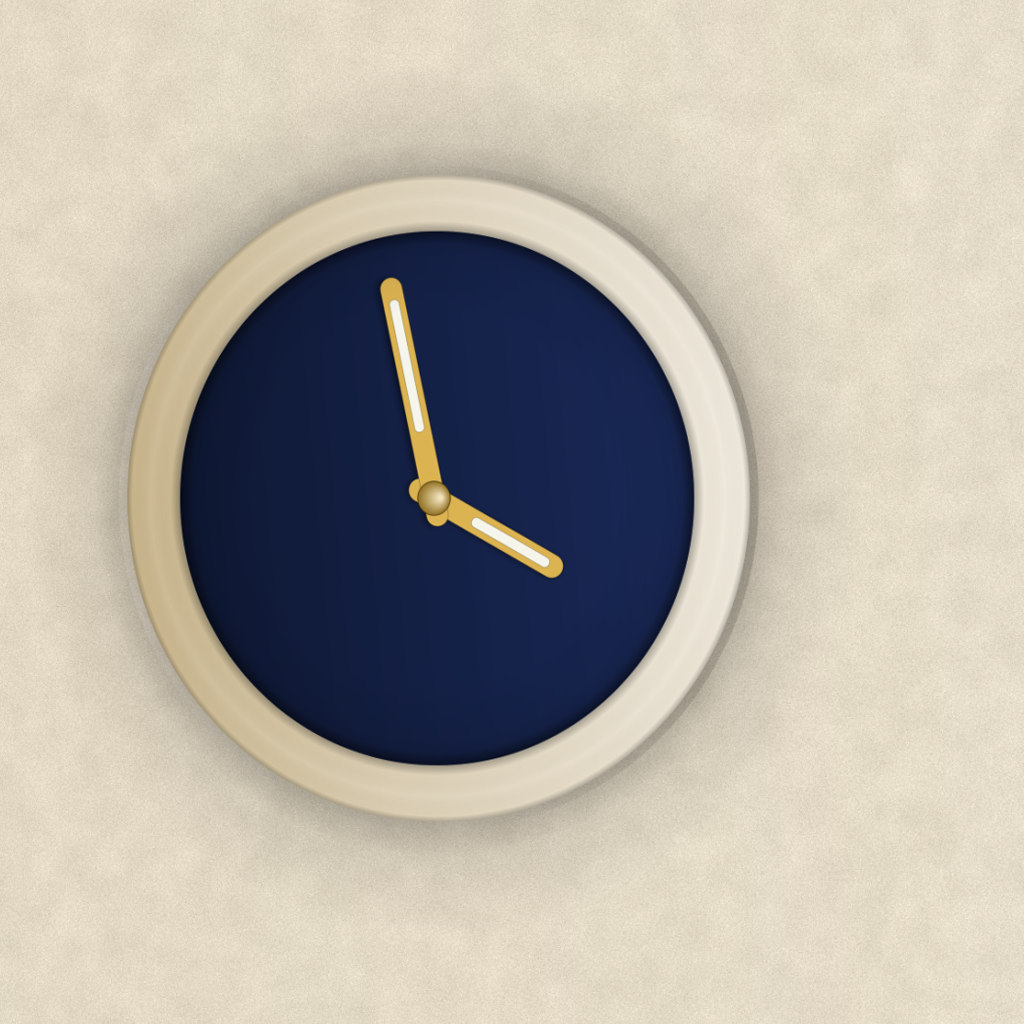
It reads 3h58
